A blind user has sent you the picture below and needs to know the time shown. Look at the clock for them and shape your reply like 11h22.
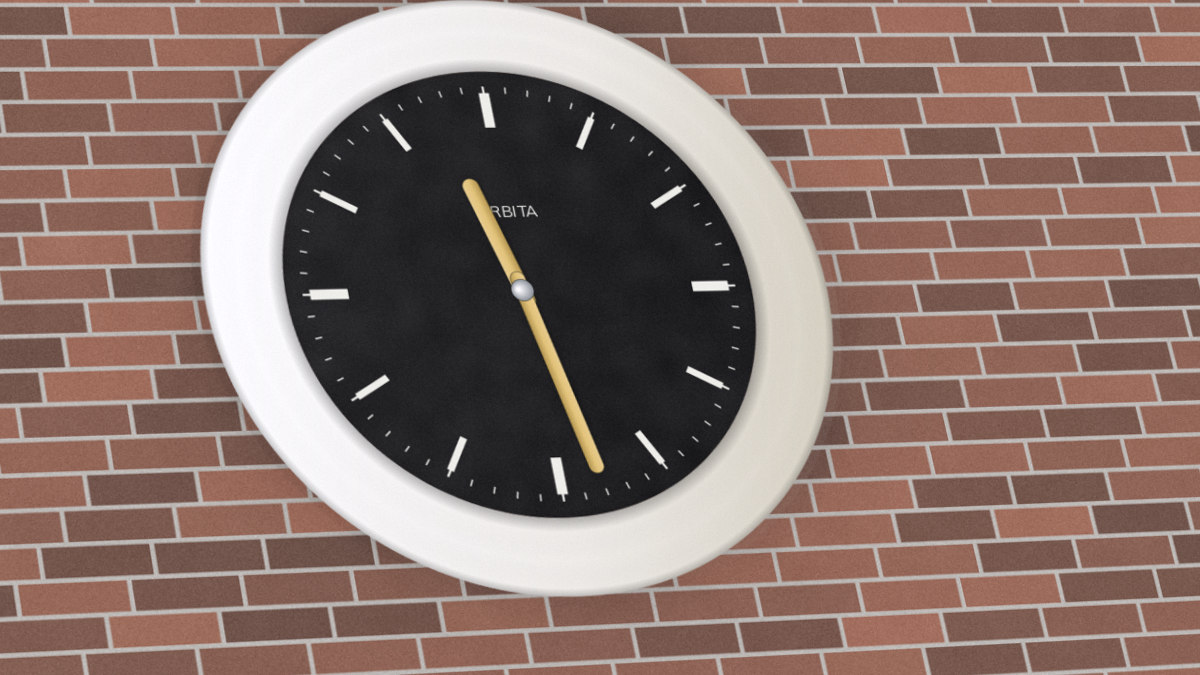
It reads 11h28
